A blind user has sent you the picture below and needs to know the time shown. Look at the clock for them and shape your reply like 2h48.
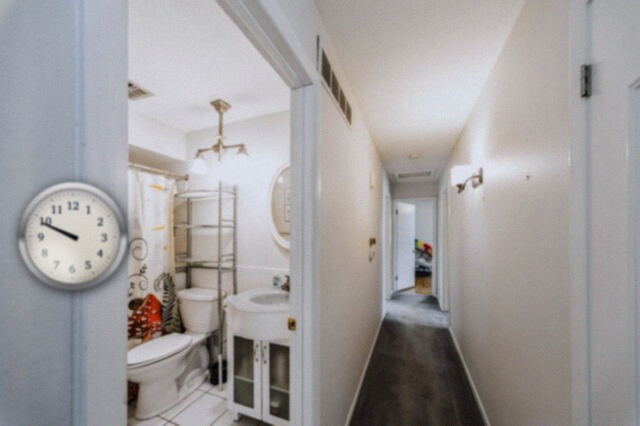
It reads 9h49
